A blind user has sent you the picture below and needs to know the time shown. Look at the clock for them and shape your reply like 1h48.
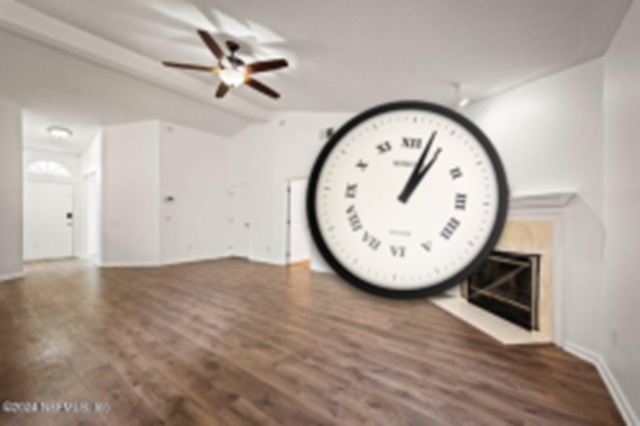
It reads 1h03
